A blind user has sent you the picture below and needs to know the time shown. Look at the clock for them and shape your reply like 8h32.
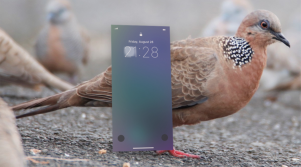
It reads 21h28
